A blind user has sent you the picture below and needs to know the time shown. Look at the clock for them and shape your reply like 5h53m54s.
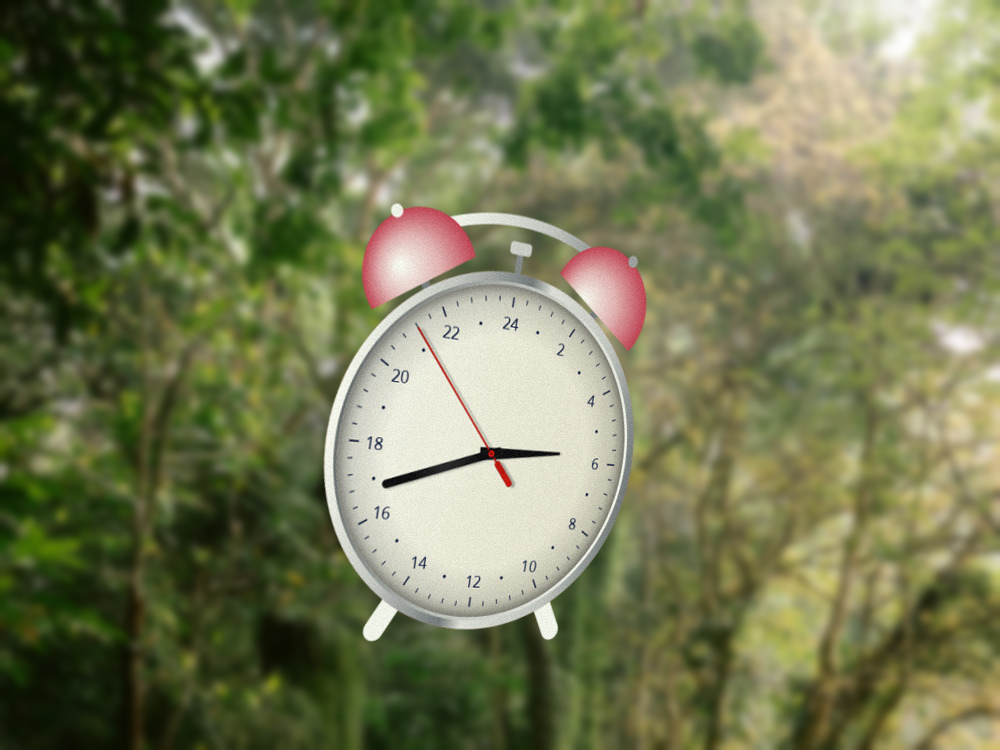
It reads 5h41m53s
